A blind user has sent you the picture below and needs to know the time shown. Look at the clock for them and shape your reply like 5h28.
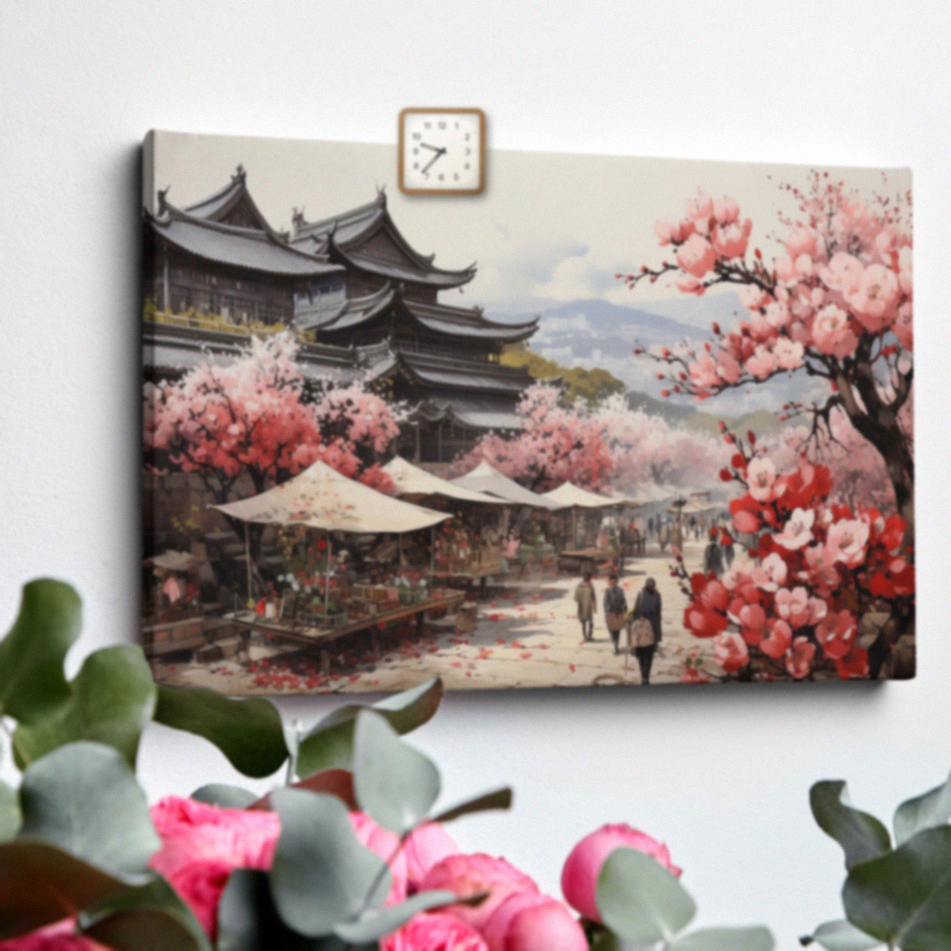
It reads 9h37
